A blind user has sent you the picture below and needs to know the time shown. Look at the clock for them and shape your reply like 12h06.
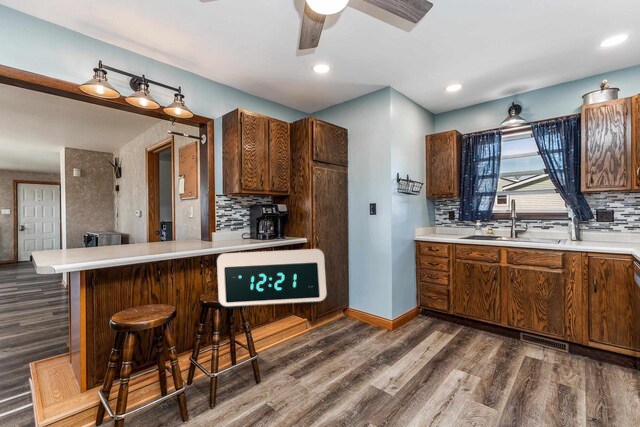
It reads 12h21
